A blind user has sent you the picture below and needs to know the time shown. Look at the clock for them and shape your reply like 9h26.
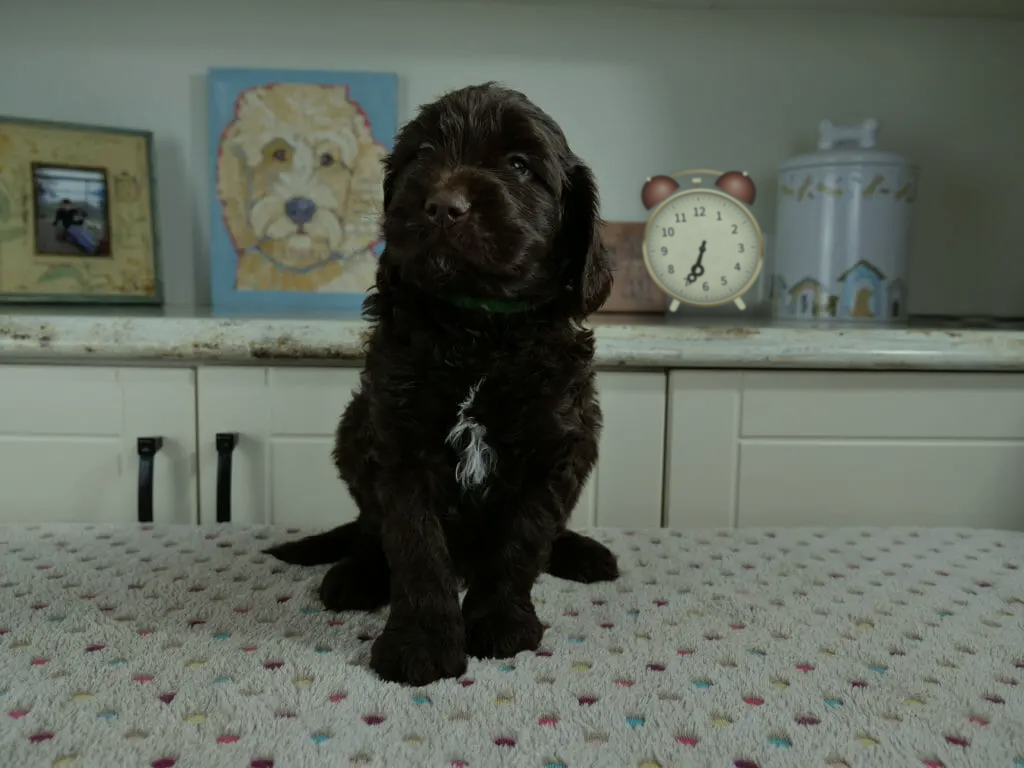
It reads 6h34
